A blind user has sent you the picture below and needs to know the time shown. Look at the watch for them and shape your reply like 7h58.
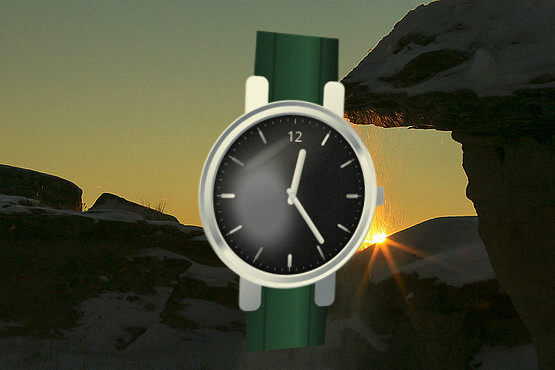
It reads 12h24
